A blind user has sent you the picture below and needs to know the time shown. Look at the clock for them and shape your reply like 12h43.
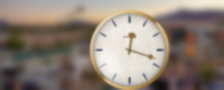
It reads 12h18
